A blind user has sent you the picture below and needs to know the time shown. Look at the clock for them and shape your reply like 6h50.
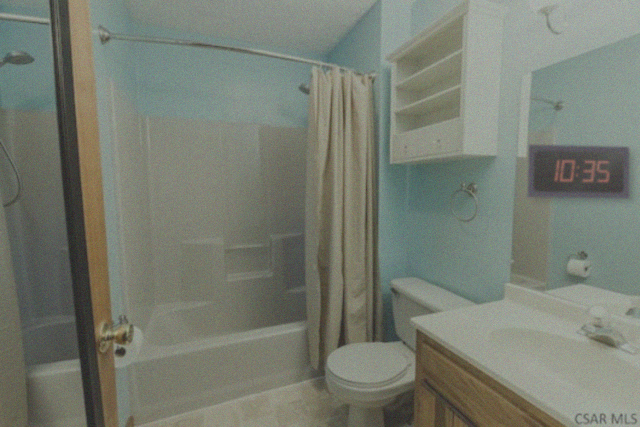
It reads 10h35
